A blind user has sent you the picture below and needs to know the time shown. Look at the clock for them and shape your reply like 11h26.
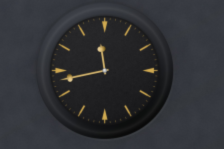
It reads 11h43
